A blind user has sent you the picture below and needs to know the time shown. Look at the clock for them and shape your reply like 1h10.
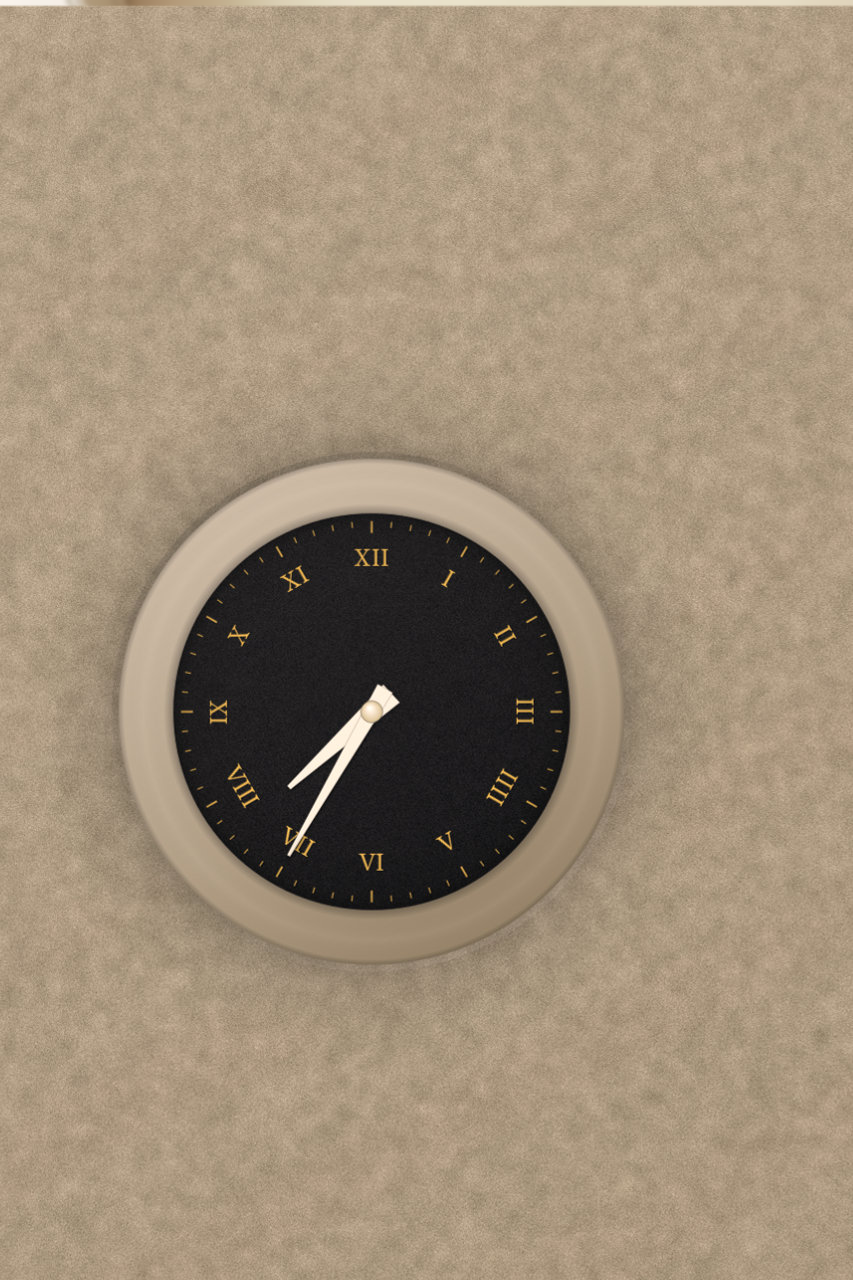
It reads 7h35
